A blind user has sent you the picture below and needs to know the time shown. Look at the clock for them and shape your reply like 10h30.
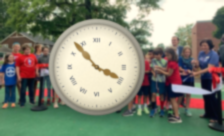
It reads 3h53
